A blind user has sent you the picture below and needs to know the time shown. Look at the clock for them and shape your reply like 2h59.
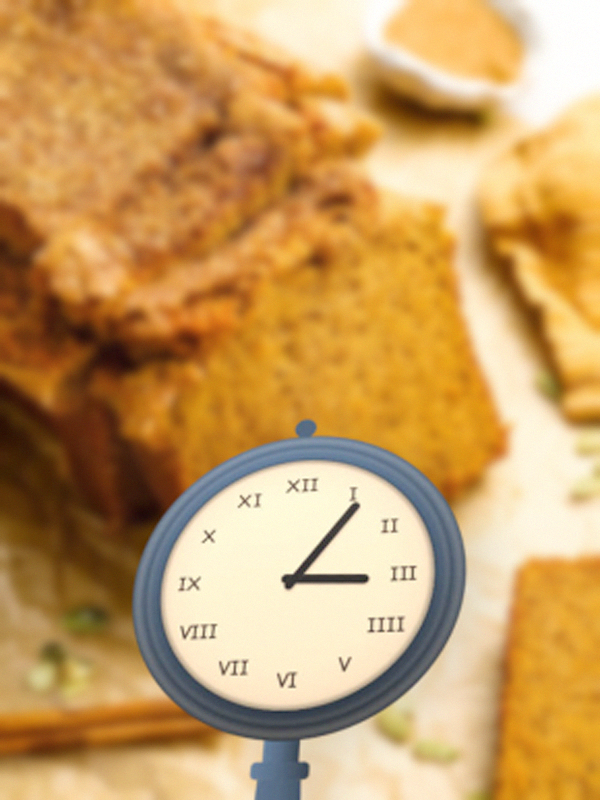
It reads 3h06
